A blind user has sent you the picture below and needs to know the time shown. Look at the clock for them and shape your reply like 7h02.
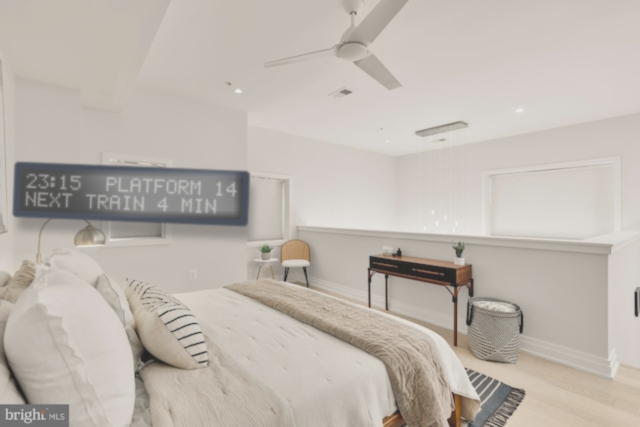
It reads 23h15
